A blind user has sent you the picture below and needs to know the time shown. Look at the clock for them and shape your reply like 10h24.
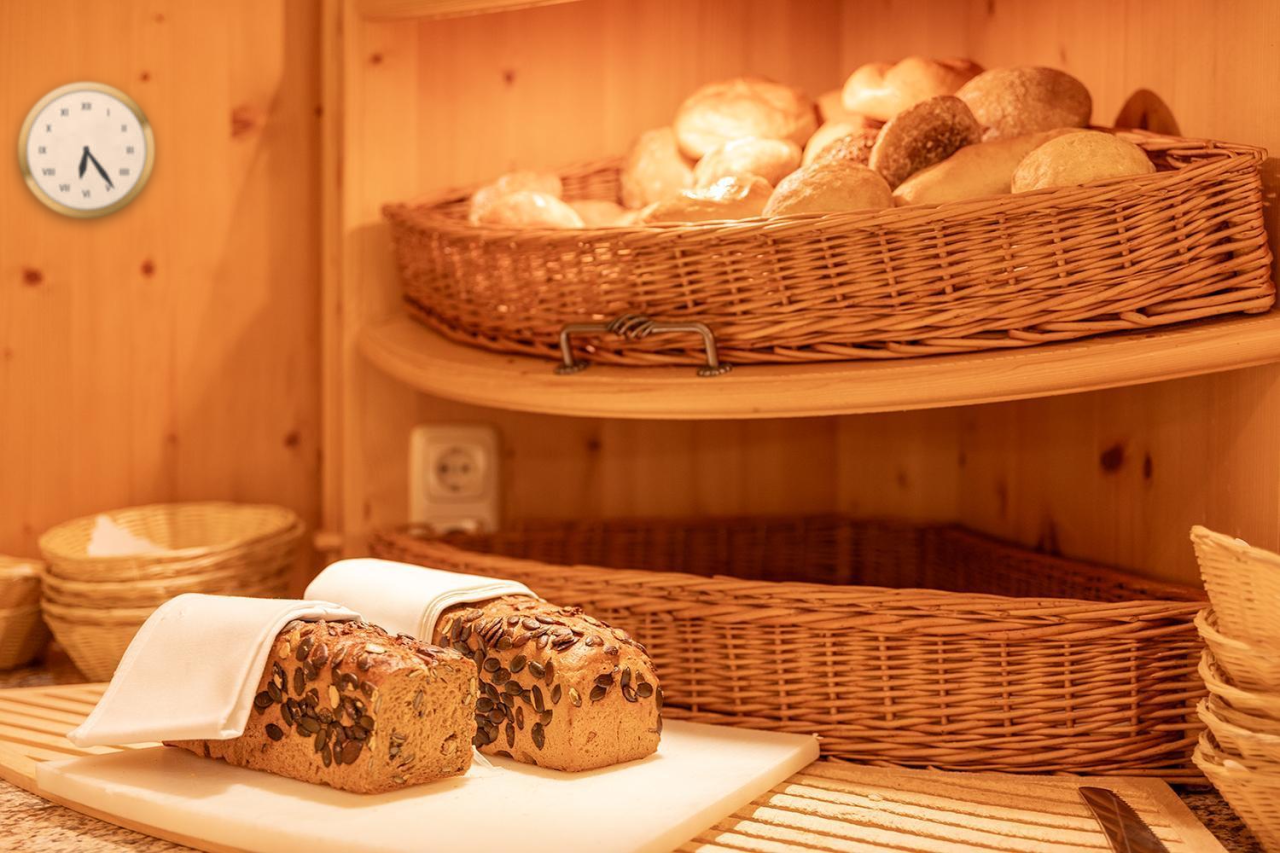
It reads 6h24
